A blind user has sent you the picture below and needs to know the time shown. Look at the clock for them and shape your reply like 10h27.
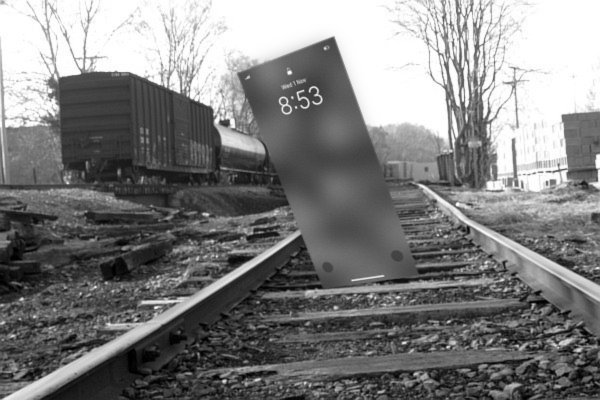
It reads 8h53
